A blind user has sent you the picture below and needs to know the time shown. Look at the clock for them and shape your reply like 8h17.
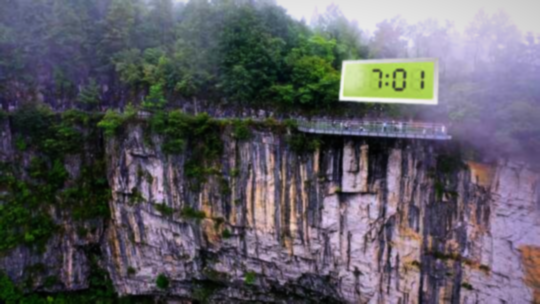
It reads 7h01
